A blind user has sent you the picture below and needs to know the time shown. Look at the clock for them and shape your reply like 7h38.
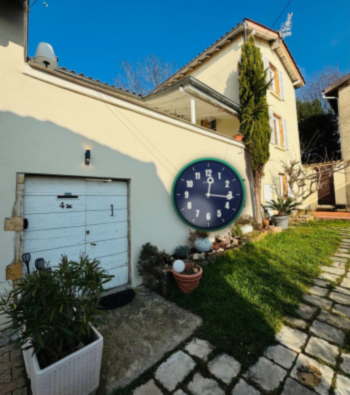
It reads 12h16
